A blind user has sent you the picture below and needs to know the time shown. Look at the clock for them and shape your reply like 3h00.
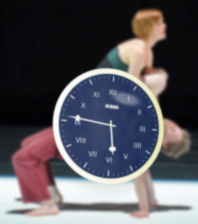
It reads 5h46
